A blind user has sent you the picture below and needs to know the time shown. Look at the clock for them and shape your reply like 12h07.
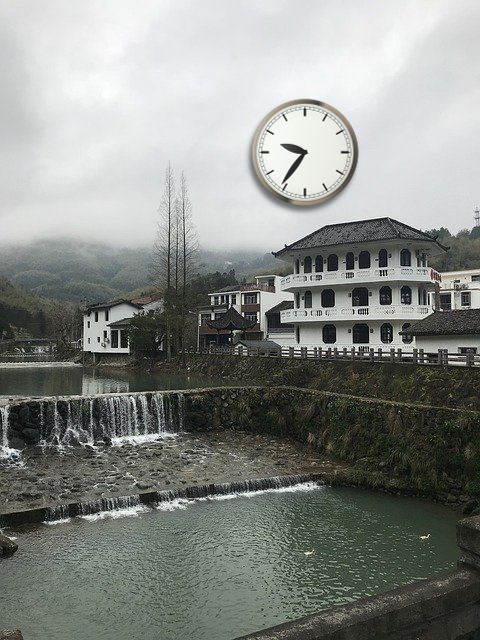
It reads 9h36
